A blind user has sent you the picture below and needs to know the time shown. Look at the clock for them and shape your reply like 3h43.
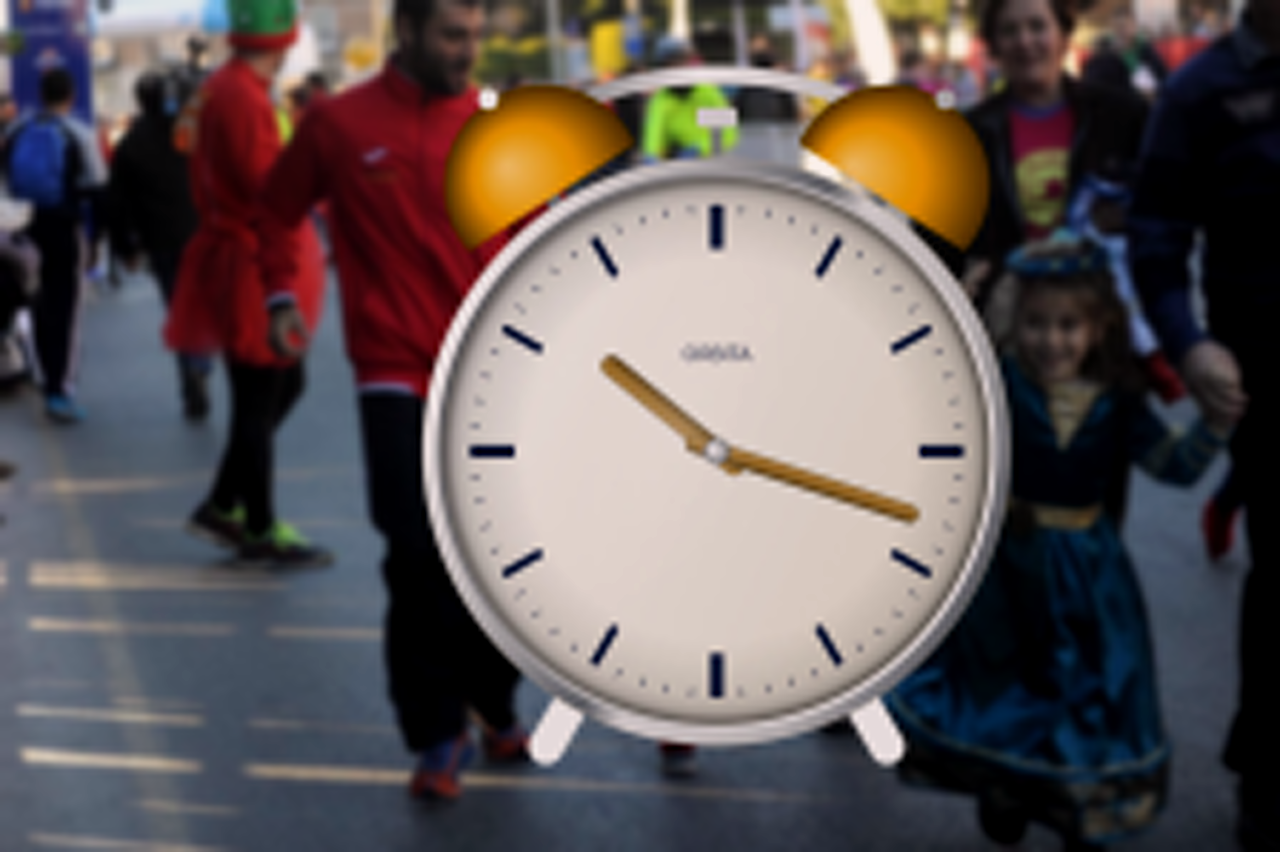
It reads 10h18
